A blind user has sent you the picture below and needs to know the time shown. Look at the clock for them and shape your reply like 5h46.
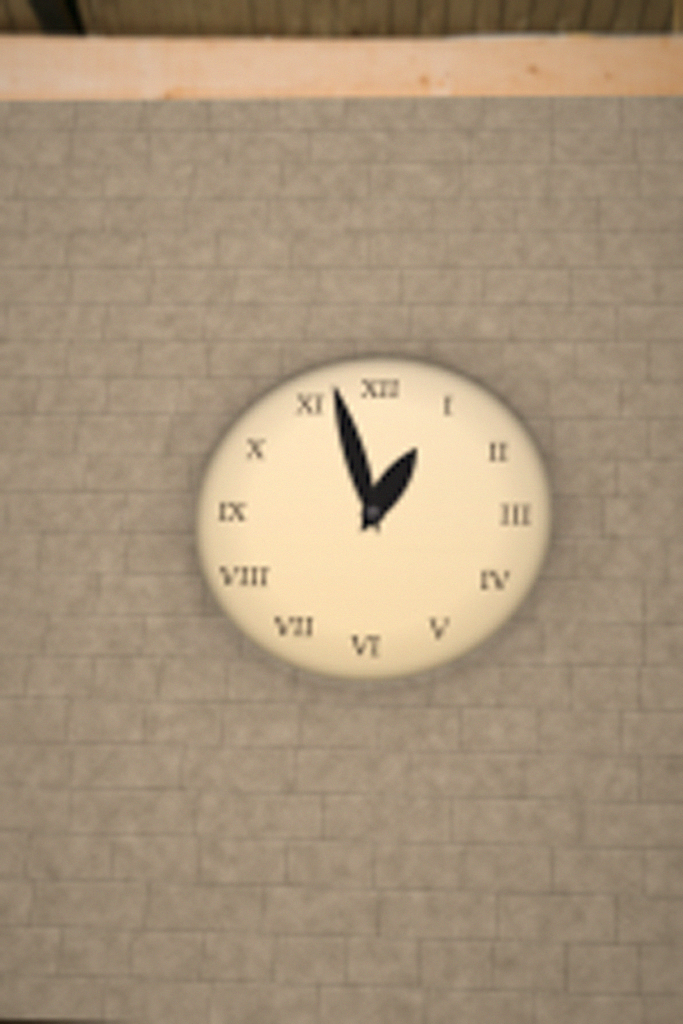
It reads 12h57
